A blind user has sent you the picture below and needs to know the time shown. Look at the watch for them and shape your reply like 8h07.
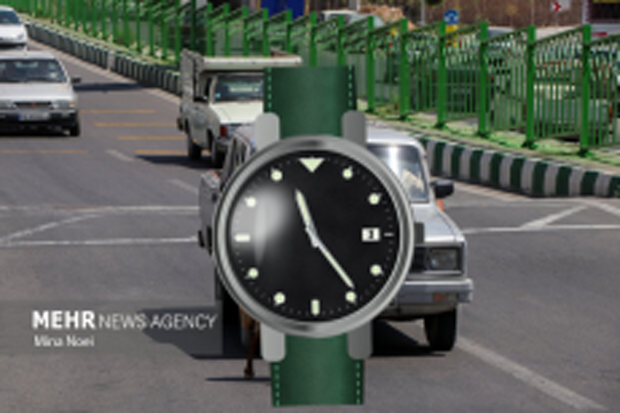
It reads 11h24
